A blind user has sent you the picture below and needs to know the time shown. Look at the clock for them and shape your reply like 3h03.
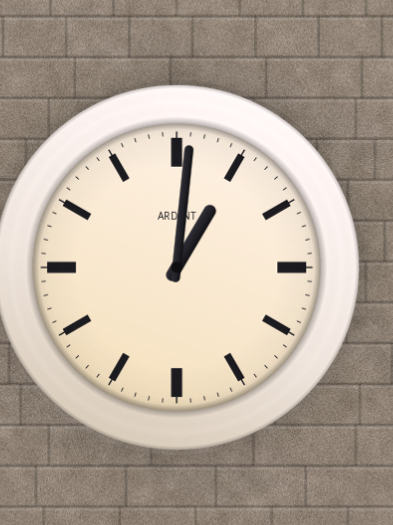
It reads 1h01
